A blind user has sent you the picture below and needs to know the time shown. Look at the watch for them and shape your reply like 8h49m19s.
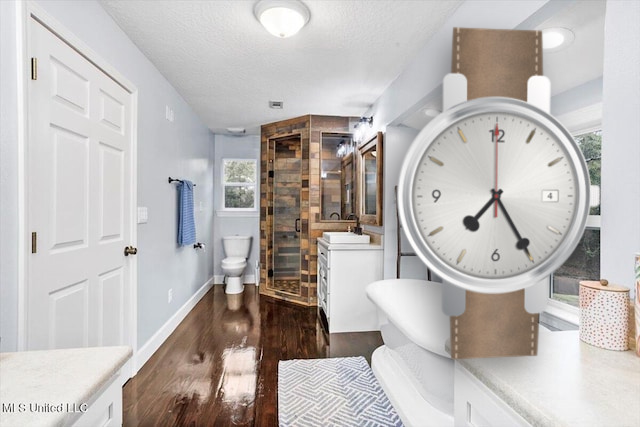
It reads 7h25m00s
